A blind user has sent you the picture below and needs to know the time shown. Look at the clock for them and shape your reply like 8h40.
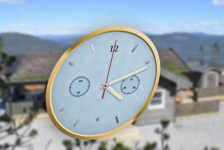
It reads 4h11
